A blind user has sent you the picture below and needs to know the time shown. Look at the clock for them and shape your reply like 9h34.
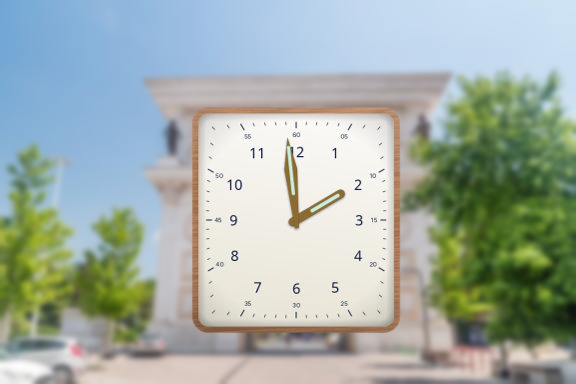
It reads 1h59
